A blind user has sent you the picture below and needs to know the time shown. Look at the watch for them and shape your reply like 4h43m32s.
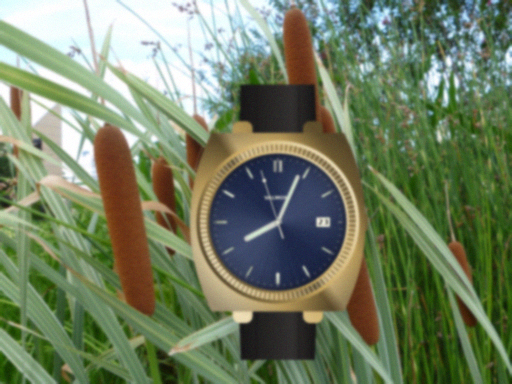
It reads 8h03m57s
